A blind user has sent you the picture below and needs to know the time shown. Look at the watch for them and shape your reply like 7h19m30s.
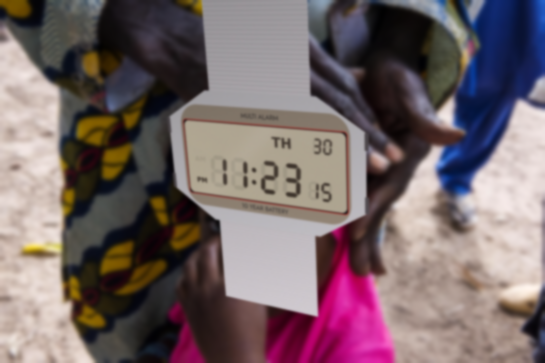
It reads 11h23m15s
